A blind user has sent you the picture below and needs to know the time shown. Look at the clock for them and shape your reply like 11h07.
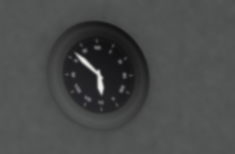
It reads 5h52
